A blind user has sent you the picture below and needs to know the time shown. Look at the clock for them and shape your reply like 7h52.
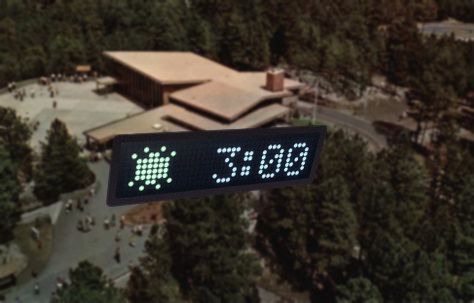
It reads 3h00
